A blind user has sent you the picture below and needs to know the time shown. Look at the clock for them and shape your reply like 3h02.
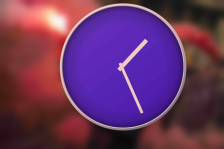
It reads 1h26
